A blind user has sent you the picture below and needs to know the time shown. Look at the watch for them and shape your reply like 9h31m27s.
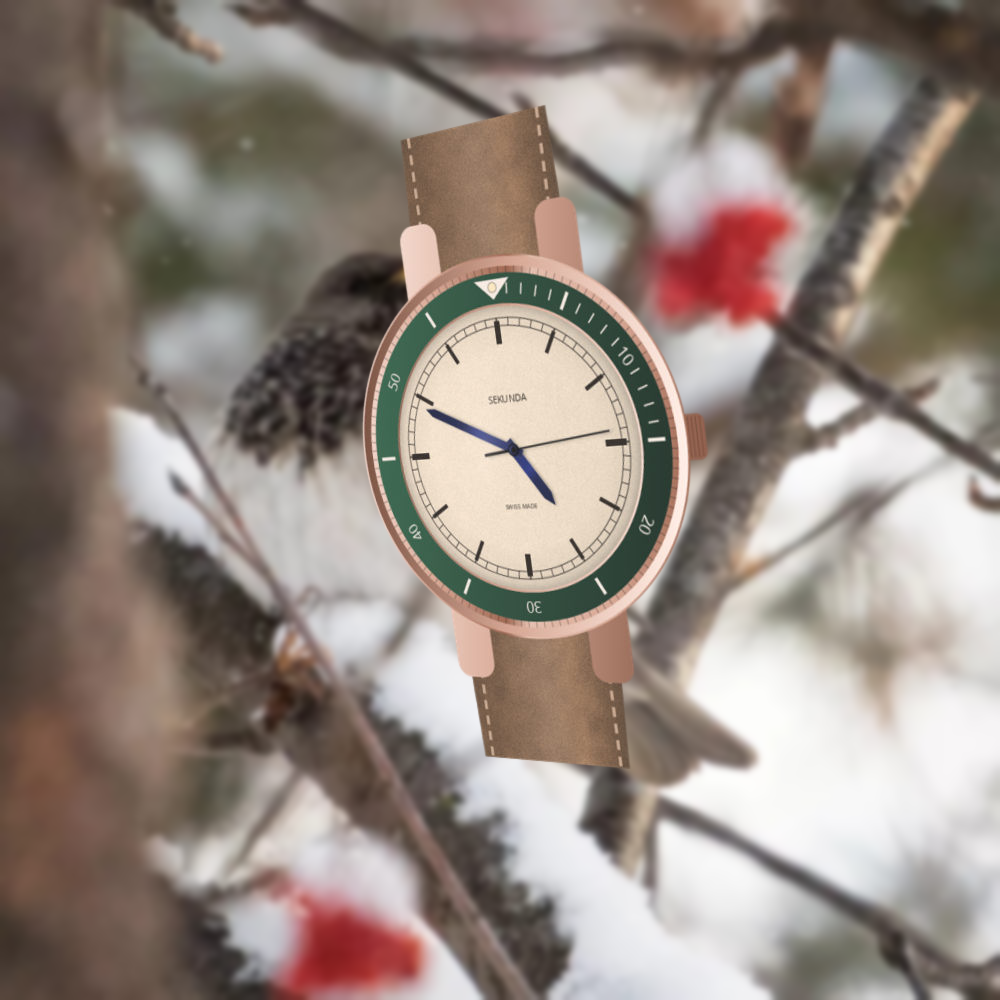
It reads 4h49m14s
